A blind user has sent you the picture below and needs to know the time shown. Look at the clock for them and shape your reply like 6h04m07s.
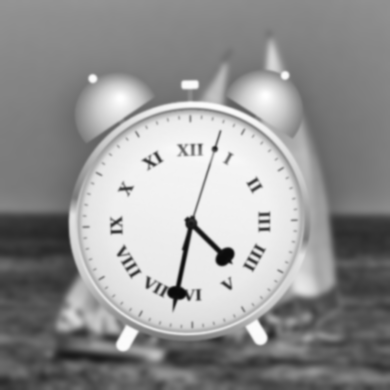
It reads 4h32m03s
